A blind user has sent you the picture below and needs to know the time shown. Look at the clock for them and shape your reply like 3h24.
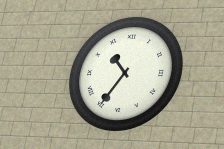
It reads 10h35
